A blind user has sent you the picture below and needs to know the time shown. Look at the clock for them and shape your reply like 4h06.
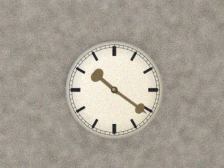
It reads 10h21
